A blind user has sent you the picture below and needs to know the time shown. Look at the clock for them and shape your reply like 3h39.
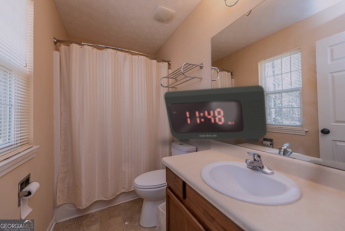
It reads 11h48
